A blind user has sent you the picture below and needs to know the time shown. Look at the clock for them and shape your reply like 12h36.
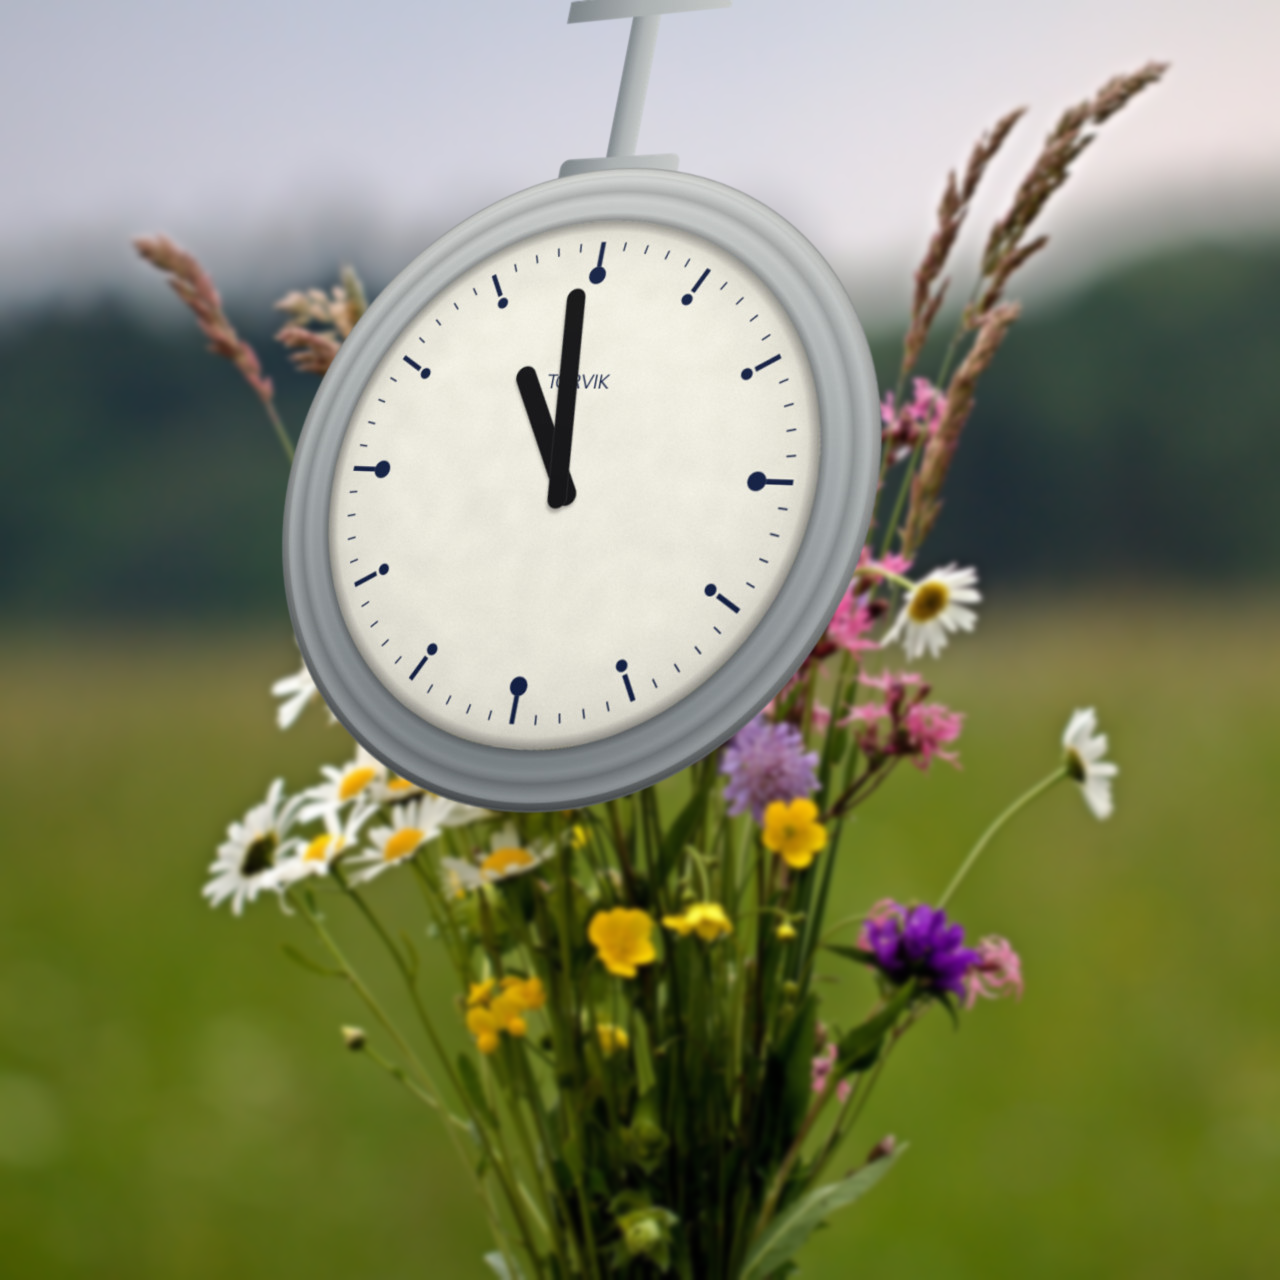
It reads 10h59
